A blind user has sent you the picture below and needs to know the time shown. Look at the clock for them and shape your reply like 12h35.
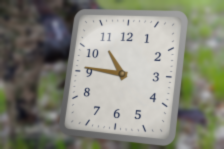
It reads 10h46
